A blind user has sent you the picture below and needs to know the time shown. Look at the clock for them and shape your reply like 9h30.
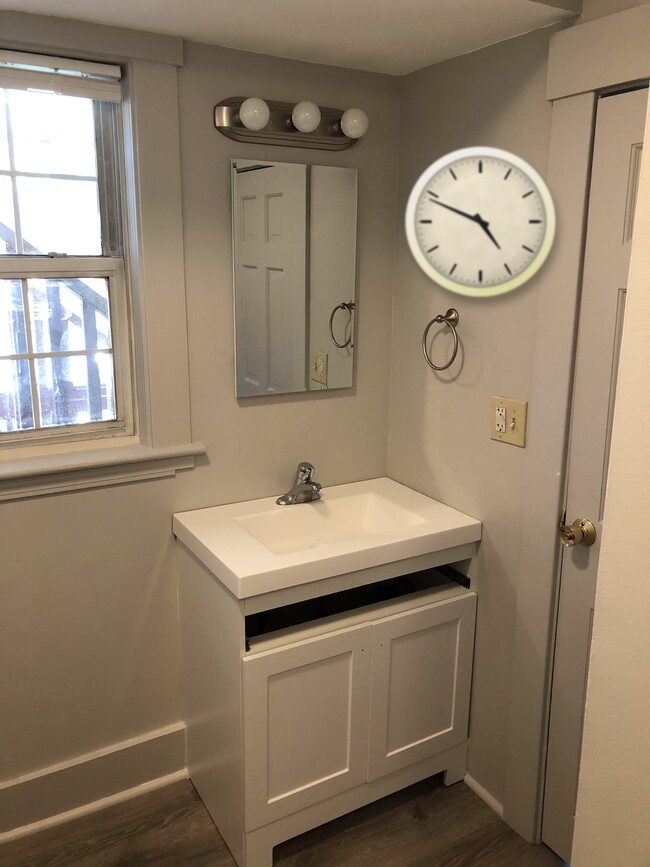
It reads 4h49
